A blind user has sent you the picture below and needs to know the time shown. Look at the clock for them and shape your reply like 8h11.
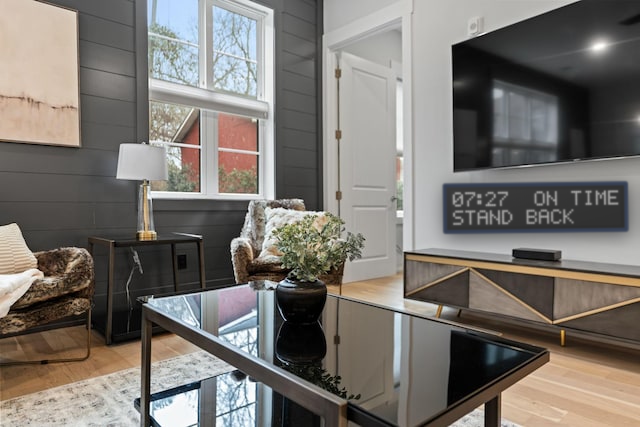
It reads 7h27
